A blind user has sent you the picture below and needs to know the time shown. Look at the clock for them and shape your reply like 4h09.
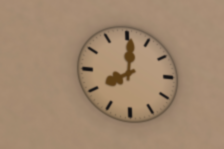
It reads 8h01
